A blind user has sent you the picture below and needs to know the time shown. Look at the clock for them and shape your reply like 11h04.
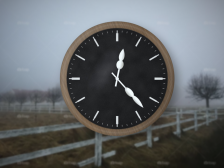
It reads 12h23
